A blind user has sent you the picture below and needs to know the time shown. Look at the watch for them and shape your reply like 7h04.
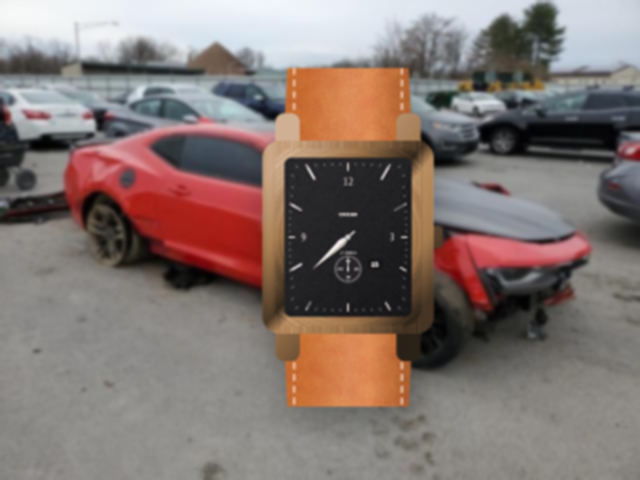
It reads 7h38
